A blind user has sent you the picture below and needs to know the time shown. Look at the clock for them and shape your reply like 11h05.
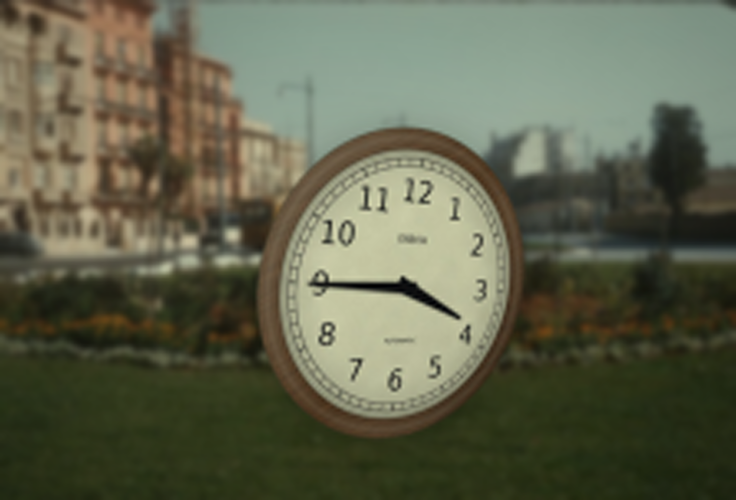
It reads 3h45
